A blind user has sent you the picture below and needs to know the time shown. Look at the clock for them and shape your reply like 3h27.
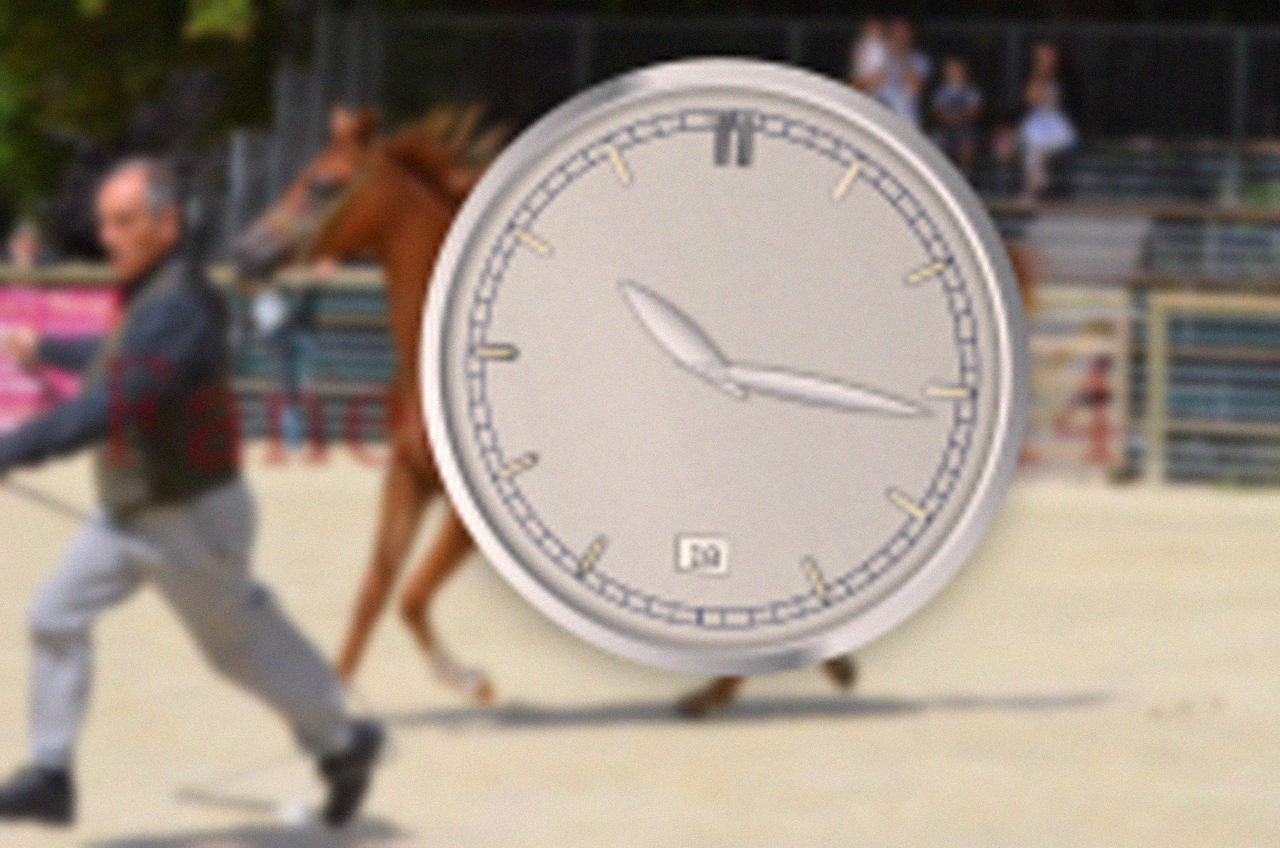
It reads 10h16
